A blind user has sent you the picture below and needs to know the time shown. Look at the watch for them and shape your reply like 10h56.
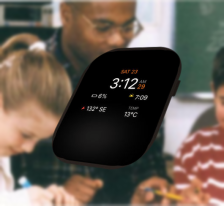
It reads 3h12
